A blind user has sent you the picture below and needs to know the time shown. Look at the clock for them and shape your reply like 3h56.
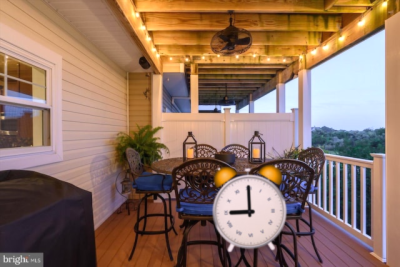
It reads 9h00
